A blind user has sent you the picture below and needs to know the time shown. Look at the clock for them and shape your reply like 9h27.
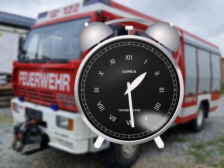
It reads 1h29
